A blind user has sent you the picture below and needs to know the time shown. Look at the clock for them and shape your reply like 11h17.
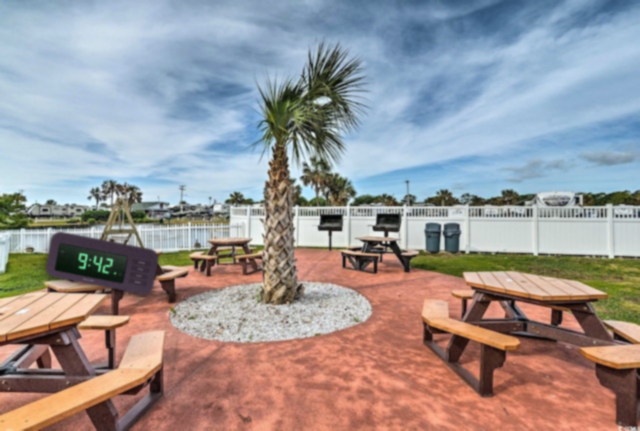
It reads 9h42
